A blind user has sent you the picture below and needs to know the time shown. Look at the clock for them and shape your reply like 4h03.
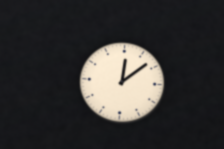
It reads 12h08
